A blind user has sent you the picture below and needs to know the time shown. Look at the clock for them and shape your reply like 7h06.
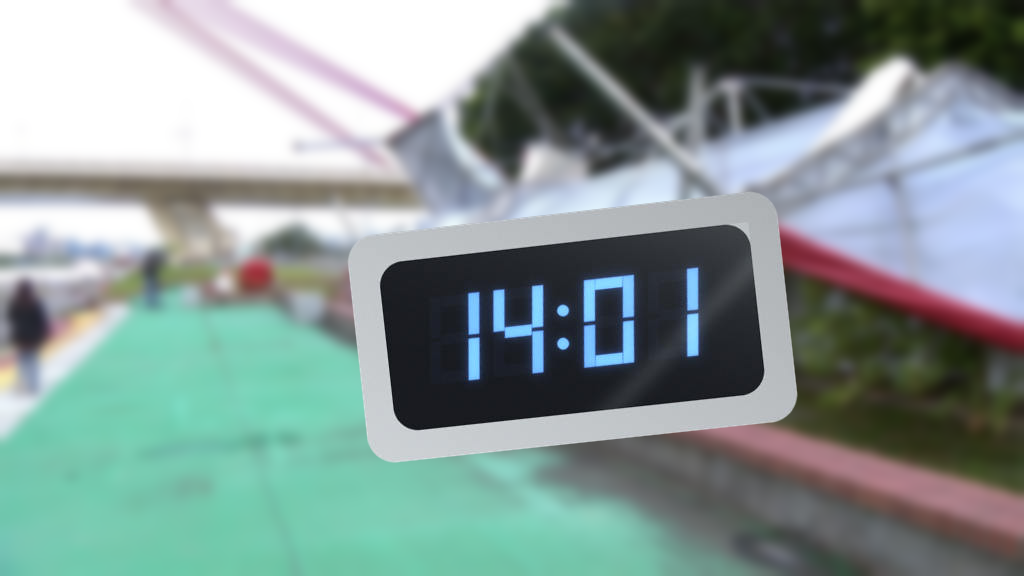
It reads 14h01
